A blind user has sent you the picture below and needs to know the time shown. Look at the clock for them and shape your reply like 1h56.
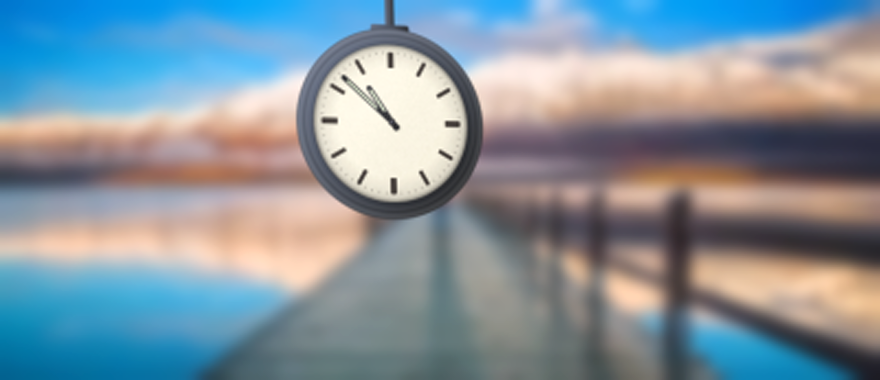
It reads 10h52
